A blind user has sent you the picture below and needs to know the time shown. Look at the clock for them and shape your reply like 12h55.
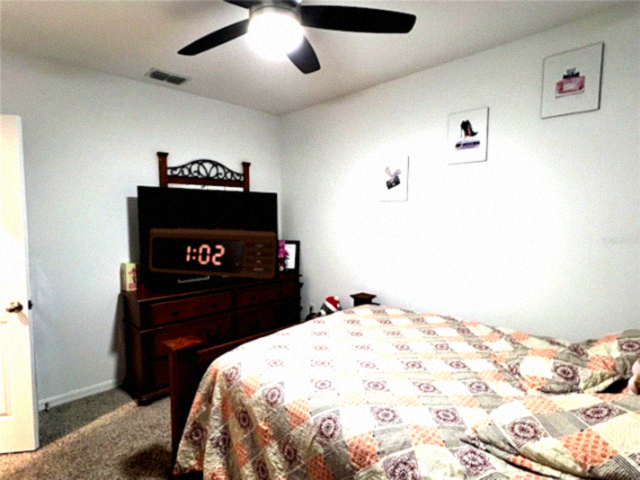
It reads 1h02
